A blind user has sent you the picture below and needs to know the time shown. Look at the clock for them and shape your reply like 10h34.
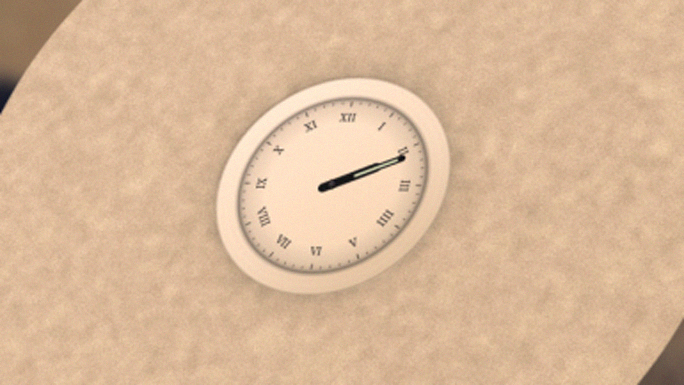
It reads 2h11
